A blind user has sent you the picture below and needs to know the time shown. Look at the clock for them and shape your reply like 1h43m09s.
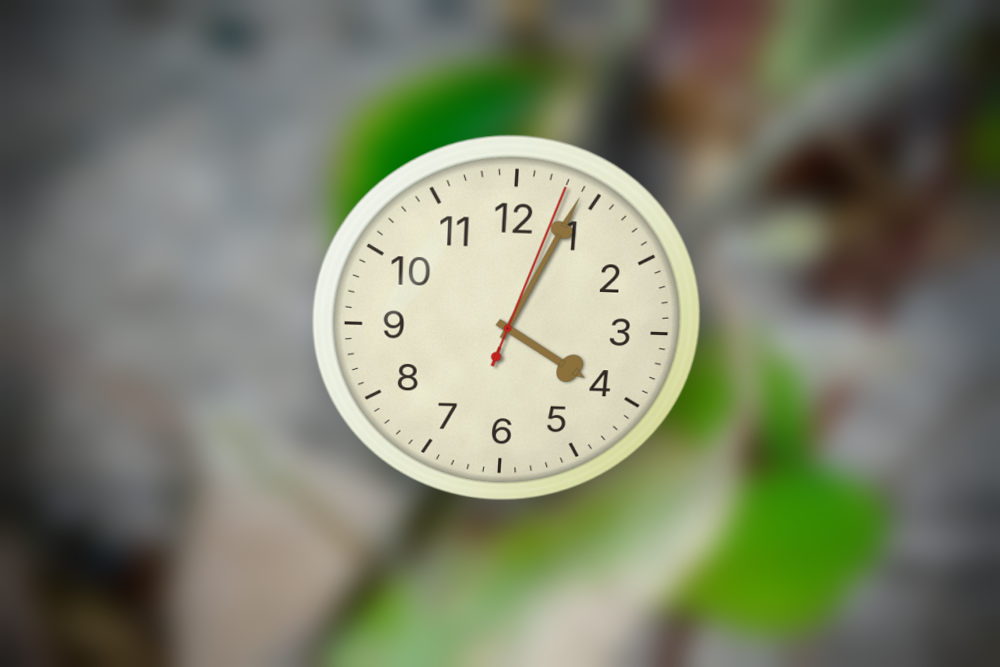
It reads 4h04m03s
